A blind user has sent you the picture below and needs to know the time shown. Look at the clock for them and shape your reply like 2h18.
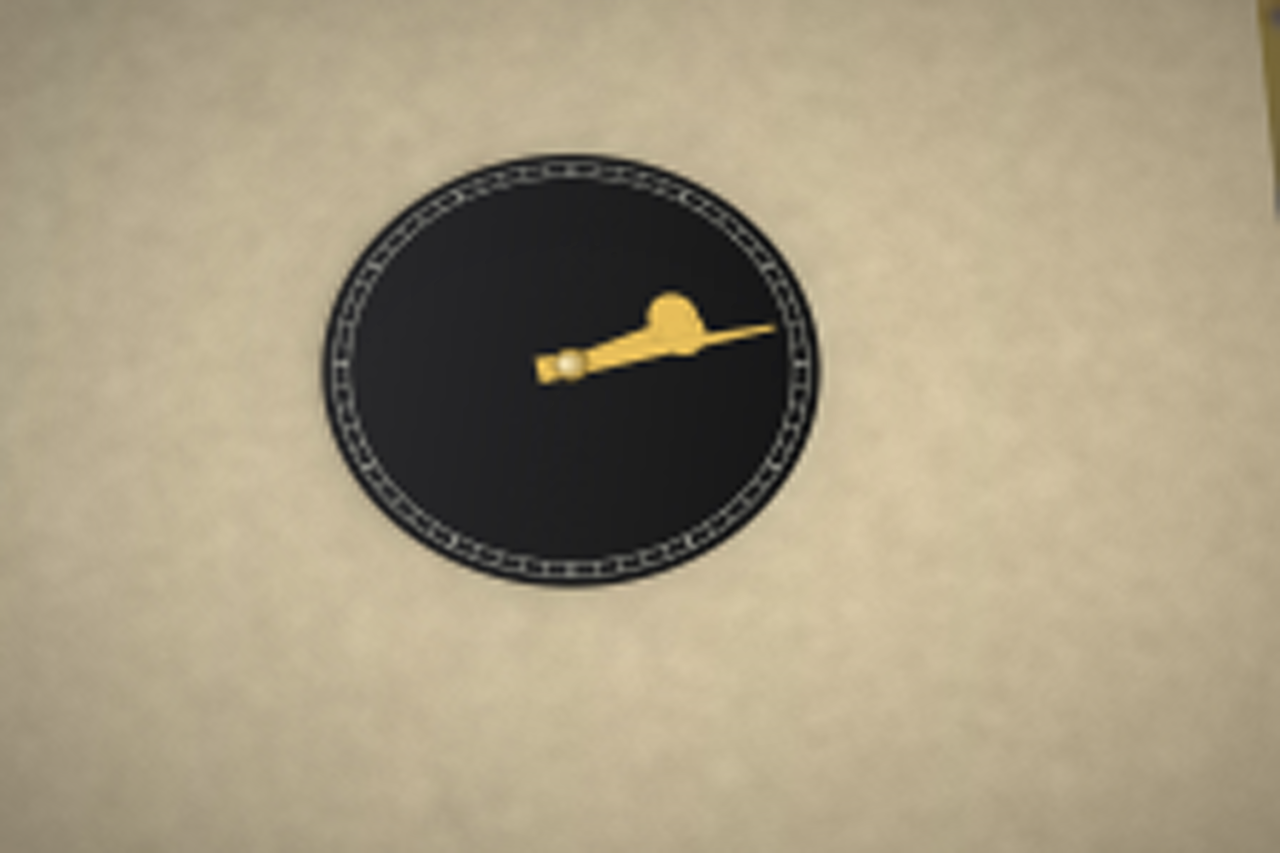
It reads 2h13
